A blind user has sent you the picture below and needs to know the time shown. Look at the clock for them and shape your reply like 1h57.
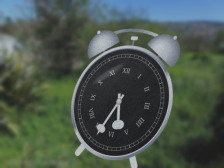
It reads 5h34
